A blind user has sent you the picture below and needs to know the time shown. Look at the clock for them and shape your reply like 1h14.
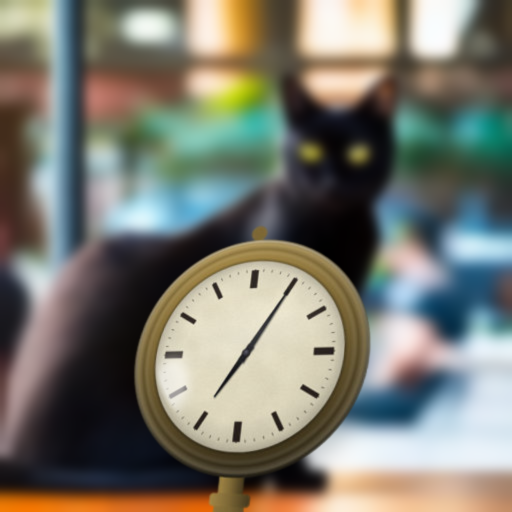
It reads 7h05
